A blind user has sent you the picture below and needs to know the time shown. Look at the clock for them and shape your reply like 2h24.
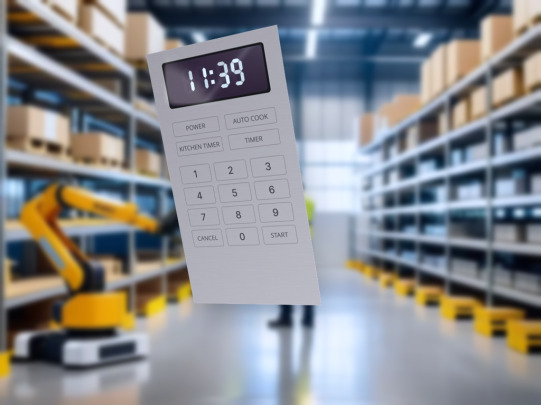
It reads 11h39
